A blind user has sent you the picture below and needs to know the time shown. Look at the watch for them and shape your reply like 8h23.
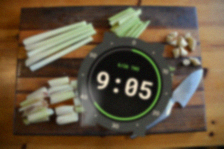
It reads 9h05
